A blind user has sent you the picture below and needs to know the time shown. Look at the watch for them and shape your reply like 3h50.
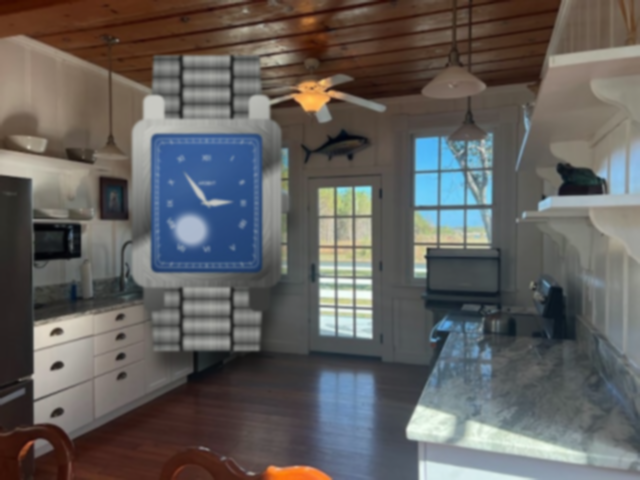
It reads 2h54
